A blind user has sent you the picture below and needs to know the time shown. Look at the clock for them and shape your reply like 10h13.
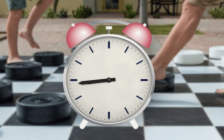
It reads 8h44
